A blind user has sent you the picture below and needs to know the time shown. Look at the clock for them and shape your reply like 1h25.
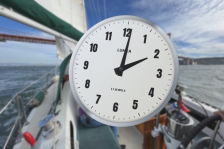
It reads 2h01
